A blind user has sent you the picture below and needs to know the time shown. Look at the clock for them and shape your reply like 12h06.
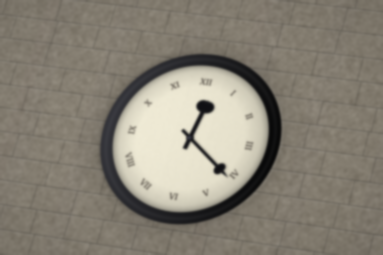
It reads 12h21
